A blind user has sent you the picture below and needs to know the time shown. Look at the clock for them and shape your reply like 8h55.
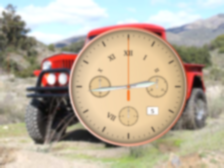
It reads 2h44
